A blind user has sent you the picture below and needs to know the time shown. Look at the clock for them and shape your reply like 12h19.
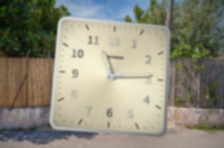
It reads 11h14
